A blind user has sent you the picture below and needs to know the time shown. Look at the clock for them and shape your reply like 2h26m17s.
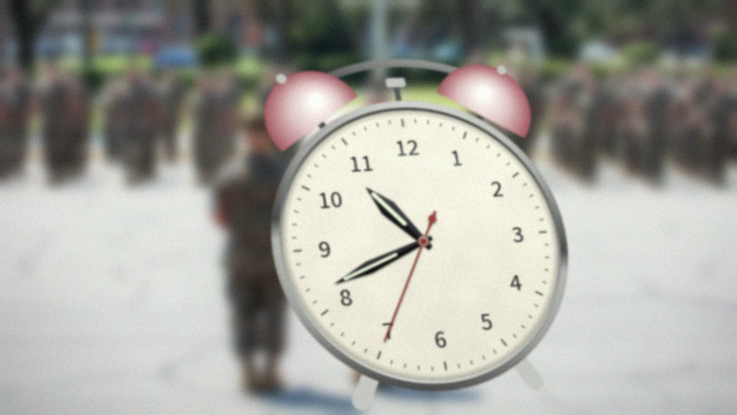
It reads 10h41m35s
